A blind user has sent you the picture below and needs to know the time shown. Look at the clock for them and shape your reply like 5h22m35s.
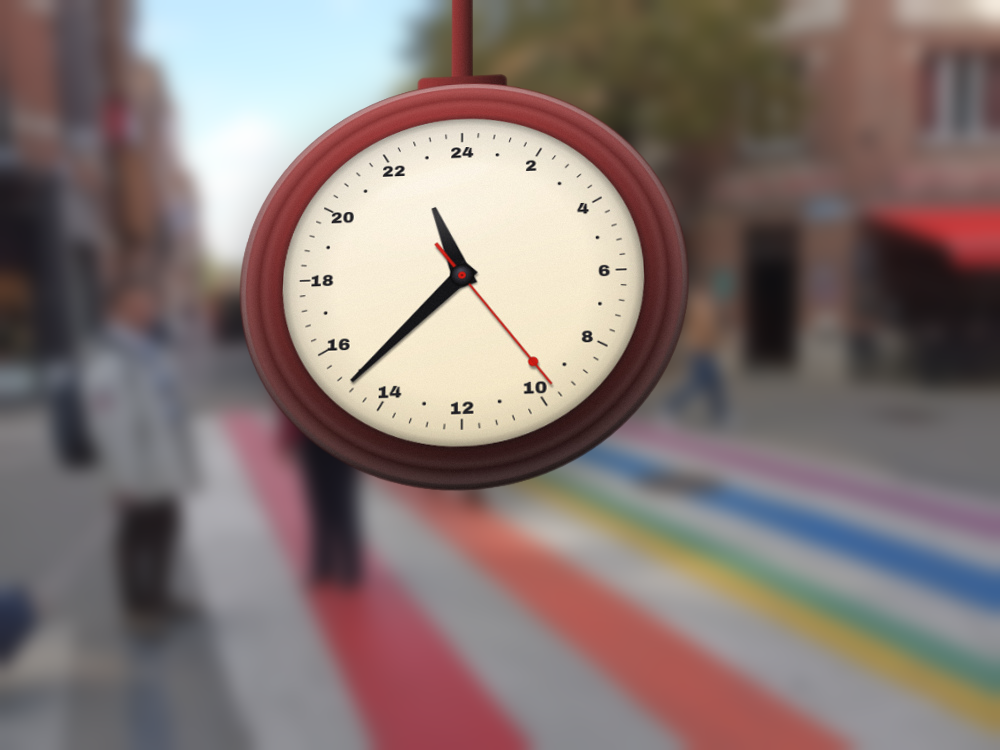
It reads 22h37m24s
